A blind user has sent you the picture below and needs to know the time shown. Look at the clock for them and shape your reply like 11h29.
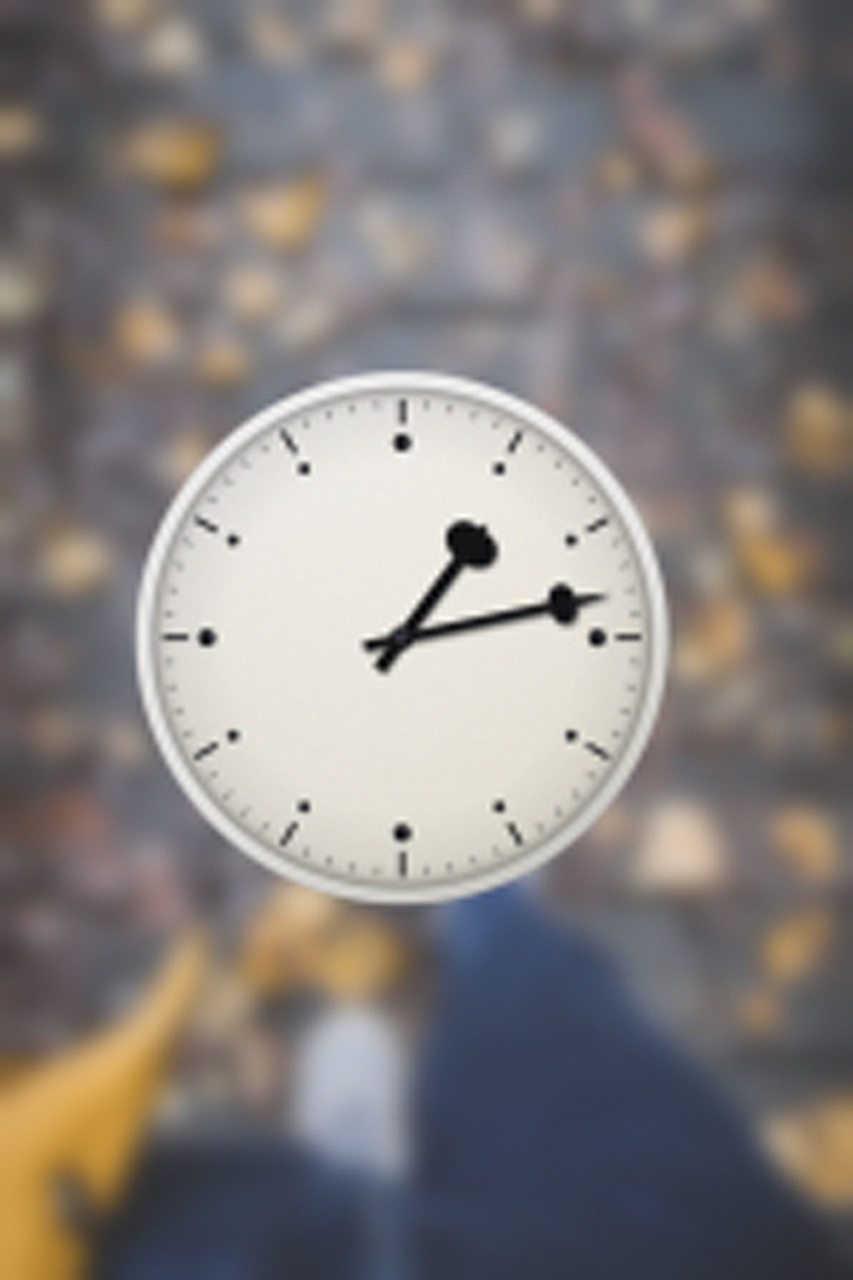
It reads 1h13
